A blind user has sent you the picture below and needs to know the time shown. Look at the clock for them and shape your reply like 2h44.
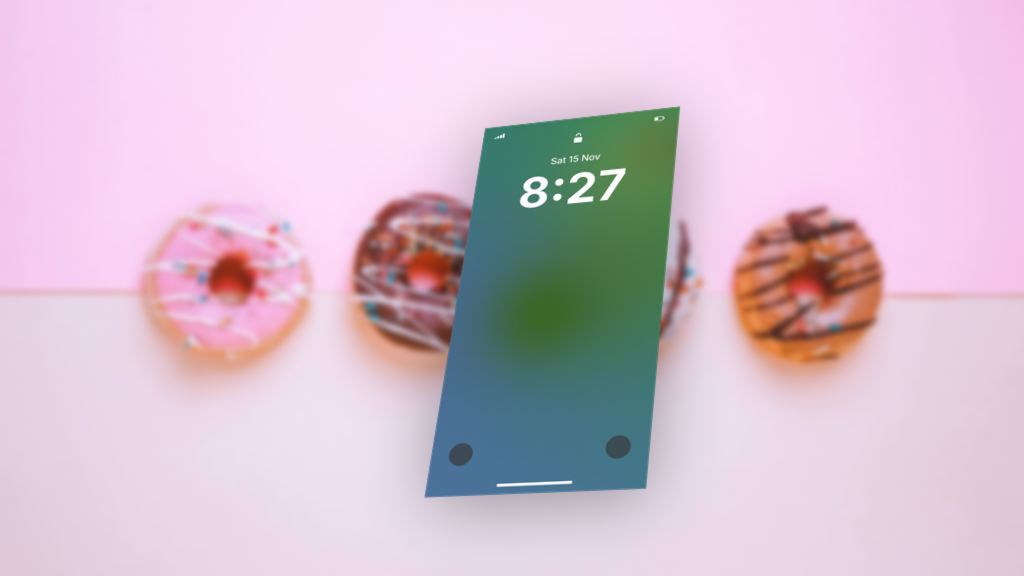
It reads 8h27
